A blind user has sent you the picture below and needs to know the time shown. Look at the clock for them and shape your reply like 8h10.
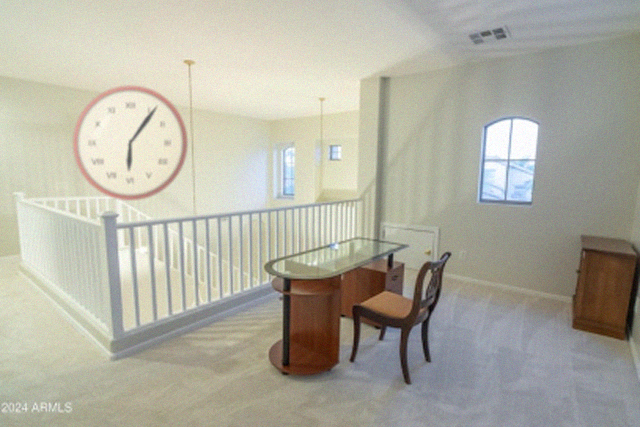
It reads 6h06
